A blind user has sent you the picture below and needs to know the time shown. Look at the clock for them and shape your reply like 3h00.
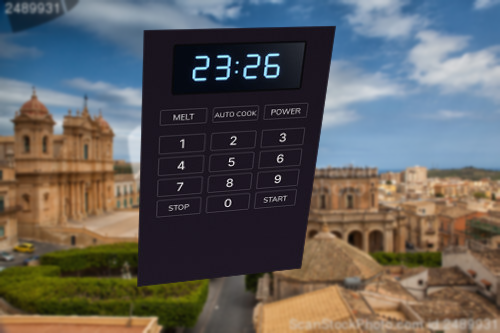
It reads 23h26
